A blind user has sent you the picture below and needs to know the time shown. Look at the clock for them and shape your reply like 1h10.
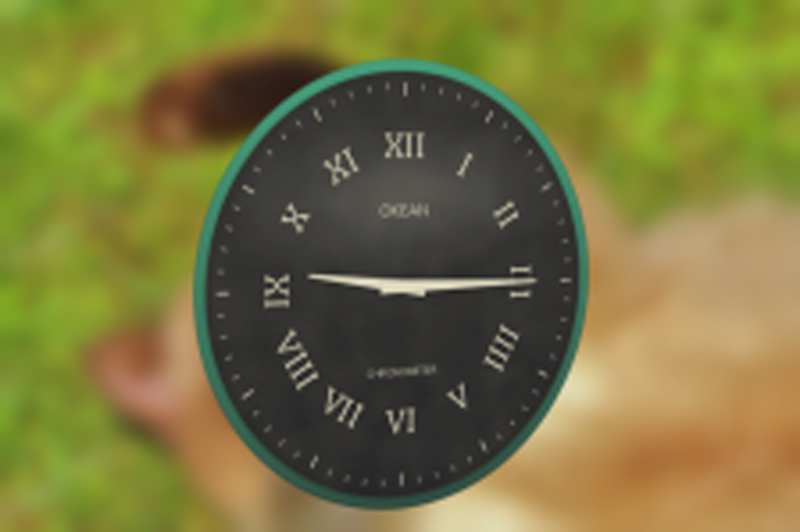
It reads 9h15
